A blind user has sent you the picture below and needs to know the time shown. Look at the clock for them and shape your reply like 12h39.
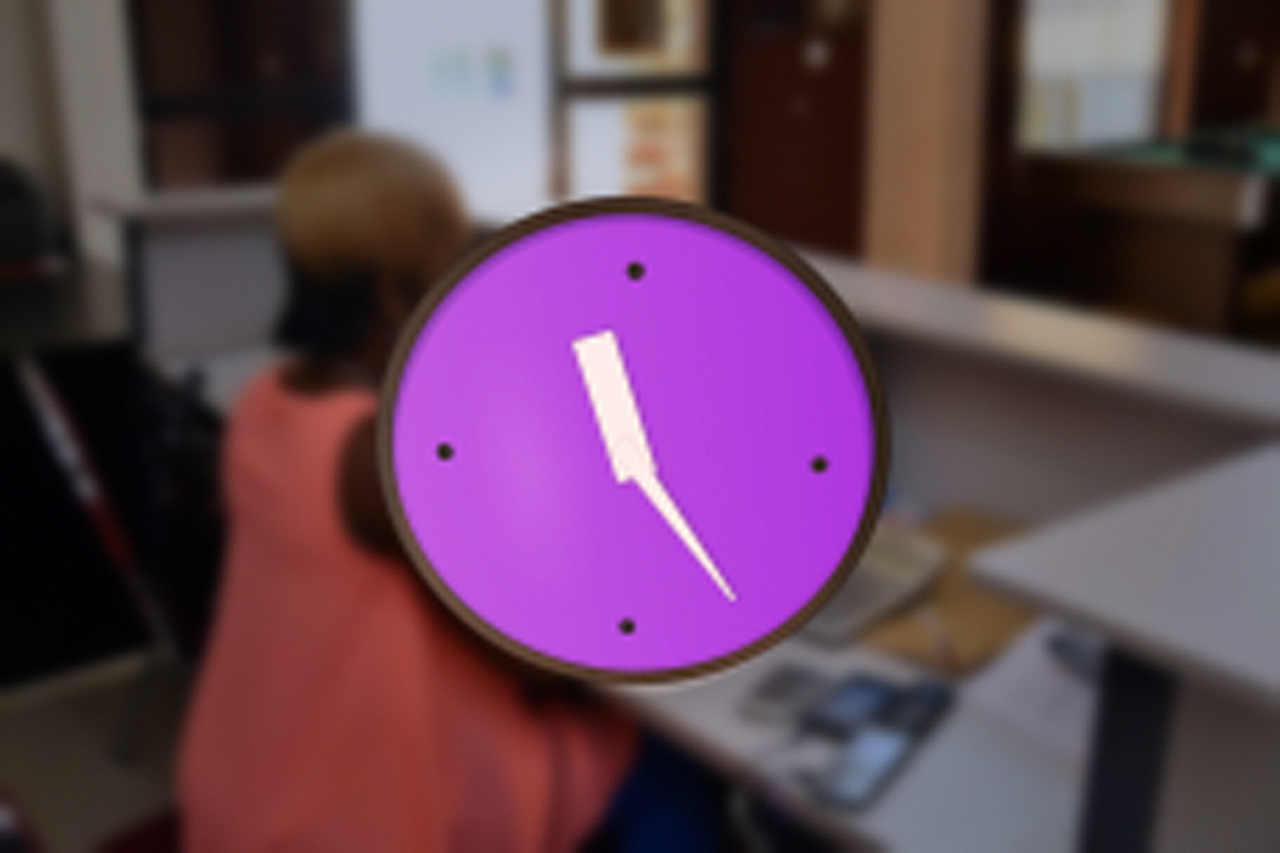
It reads 11h24
